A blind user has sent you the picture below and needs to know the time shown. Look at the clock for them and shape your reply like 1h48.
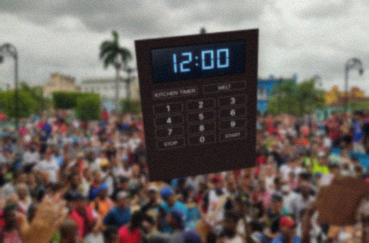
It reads 12h00
